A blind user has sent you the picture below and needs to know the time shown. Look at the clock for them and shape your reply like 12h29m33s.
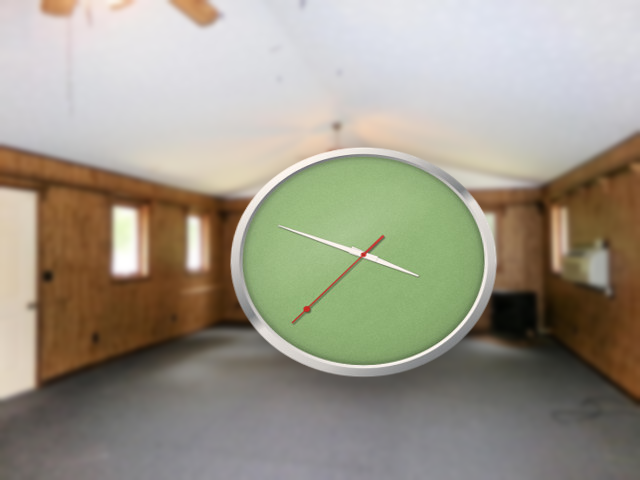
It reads 3h48m37s
